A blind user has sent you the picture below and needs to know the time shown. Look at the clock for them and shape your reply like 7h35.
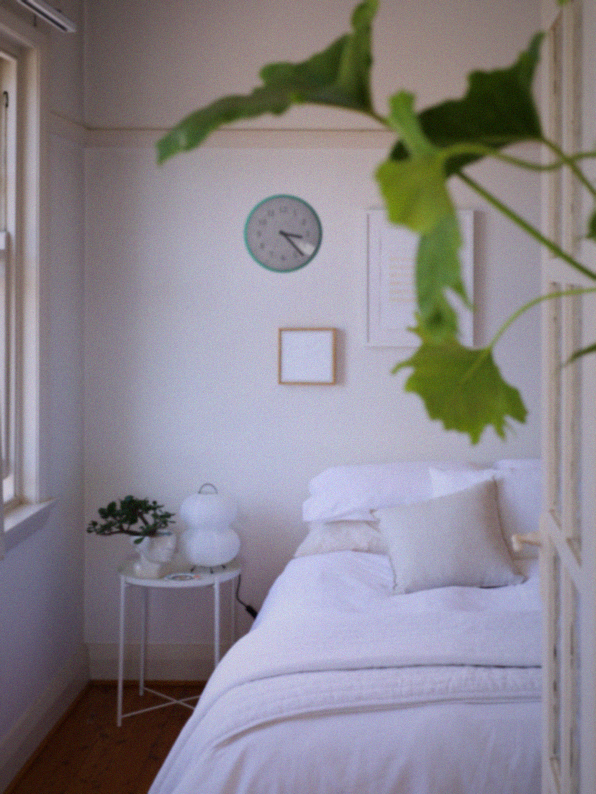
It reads 3h23
